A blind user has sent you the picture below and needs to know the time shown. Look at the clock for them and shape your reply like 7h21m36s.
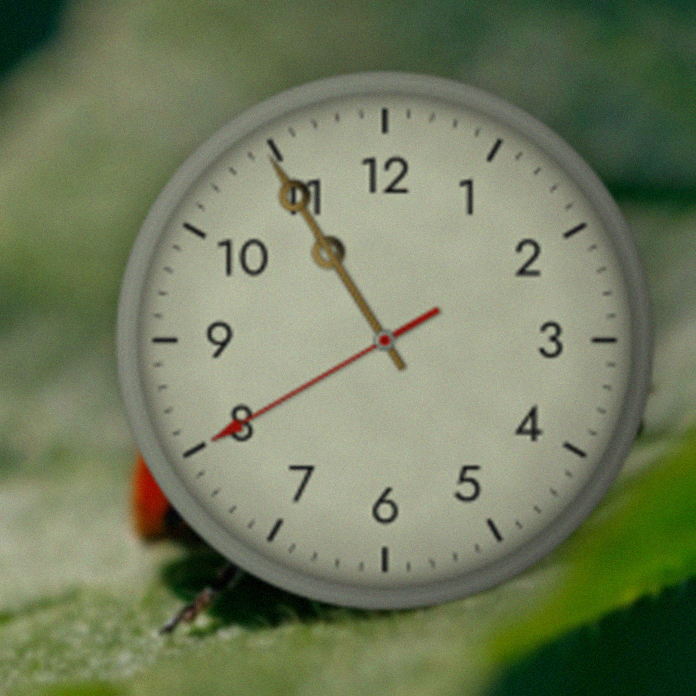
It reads 10h54m40s
